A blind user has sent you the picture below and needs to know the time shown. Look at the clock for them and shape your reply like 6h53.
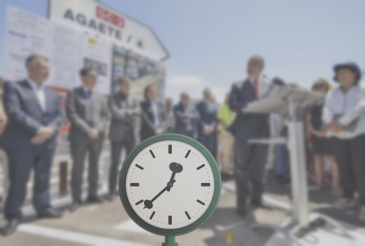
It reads 12h38
